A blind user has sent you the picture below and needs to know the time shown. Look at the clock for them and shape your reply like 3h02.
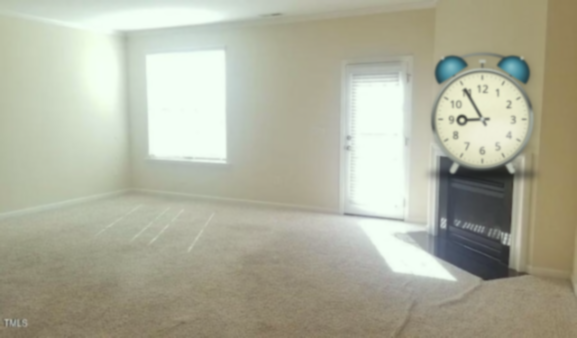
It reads 8h55
